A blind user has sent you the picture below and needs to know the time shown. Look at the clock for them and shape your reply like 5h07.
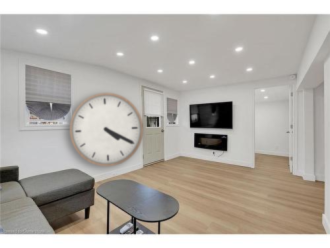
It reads 4h20
